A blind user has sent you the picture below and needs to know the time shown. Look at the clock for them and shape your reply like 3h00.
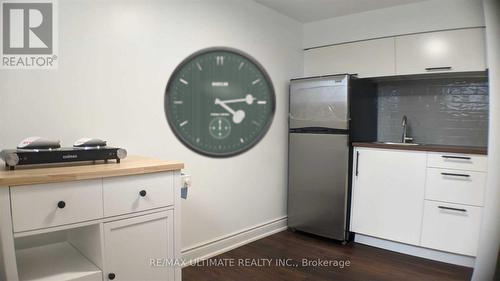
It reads 4h14
